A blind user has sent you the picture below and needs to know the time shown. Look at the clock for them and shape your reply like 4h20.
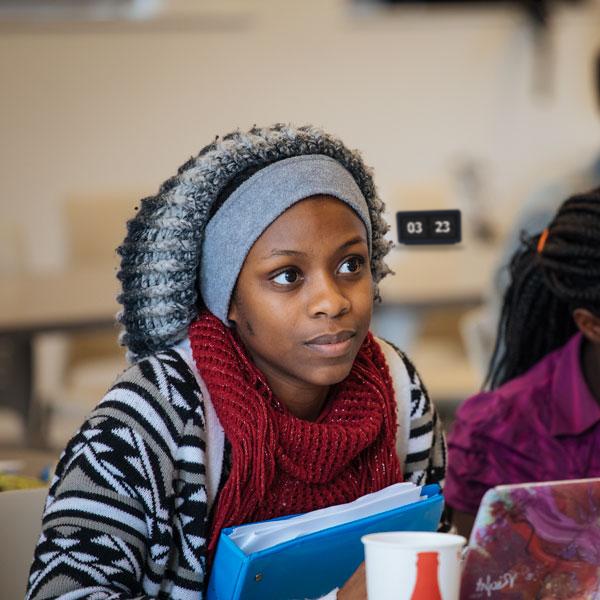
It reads 3h23
